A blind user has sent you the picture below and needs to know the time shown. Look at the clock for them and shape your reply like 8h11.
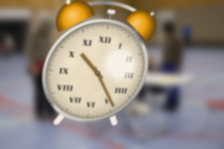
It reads 10h24
